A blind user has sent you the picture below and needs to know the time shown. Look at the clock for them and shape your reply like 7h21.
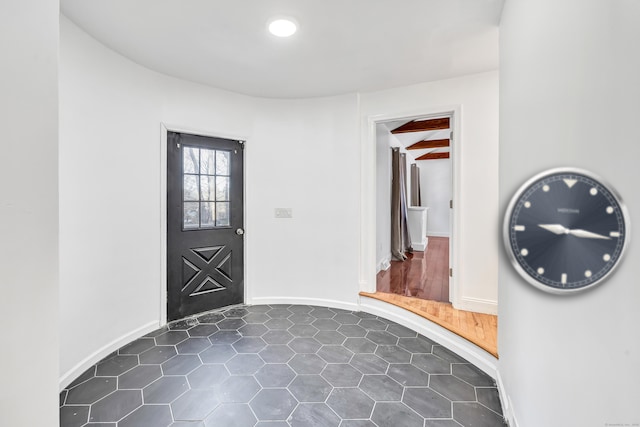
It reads 9h16
